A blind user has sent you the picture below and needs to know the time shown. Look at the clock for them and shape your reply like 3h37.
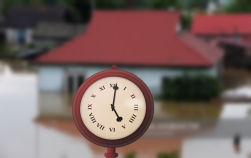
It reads 5h01
